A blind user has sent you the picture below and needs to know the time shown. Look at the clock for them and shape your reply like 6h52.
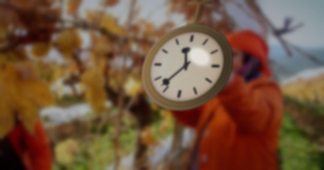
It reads 11h37
